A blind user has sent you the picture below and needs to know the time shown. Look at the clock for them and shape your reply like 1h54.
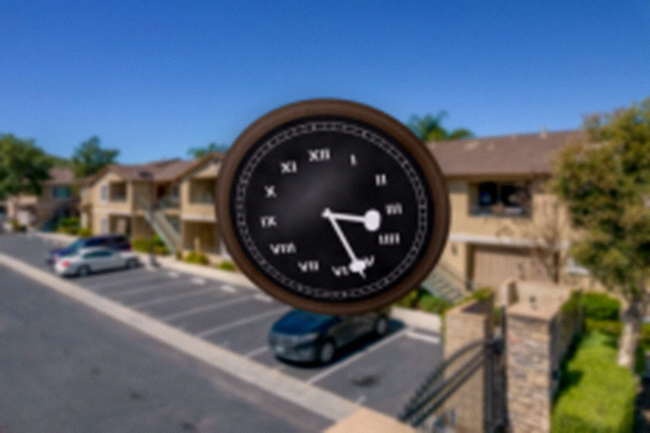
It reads 3h27
